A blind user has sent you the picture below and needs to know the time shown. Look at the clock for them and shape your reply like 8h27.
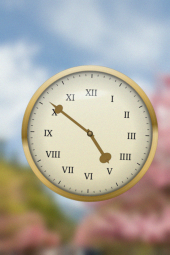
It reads 4h51
